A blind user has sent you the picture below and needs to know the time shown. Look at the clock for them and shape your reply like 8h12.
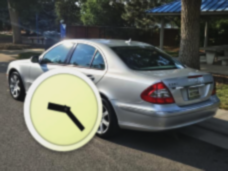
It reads 9h23
